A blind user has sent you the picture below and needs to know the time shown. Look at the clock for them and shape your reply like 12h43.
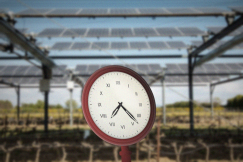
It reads 7h23
